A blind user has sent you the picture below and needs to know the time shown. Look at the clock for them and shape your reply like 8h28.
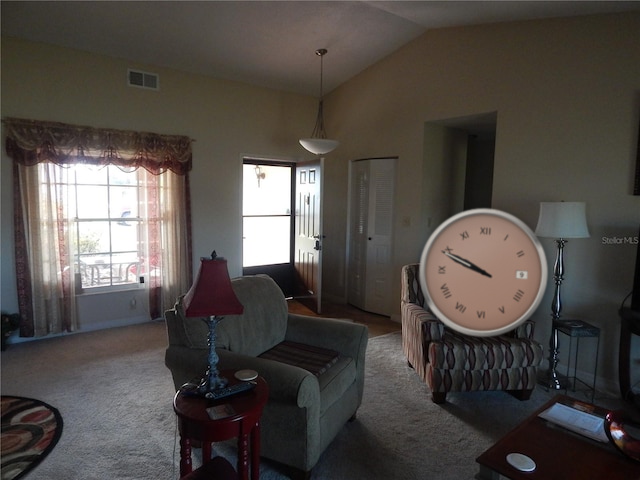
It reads 9h49
